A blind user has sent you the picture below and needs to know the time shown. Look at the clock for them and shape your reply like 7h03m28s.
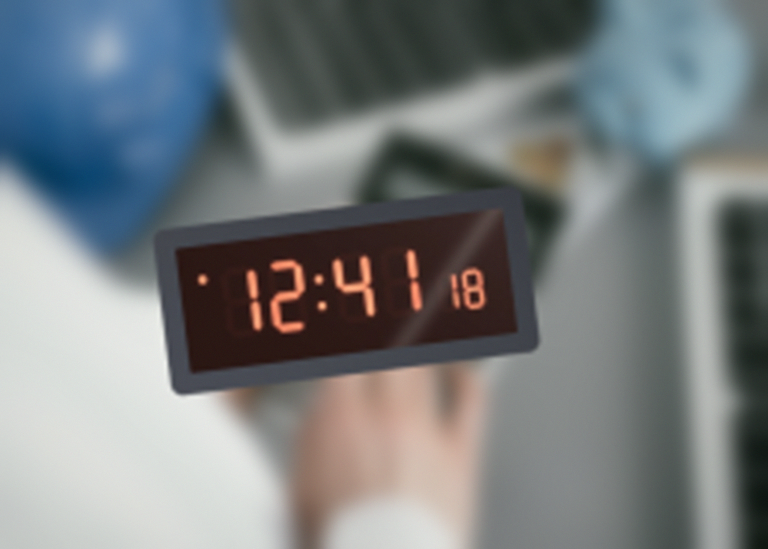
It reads 12h41m18s
